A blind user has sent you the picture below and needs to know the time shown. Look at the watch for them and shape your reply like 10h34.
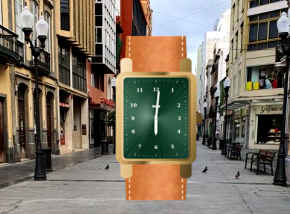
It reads 6h01
